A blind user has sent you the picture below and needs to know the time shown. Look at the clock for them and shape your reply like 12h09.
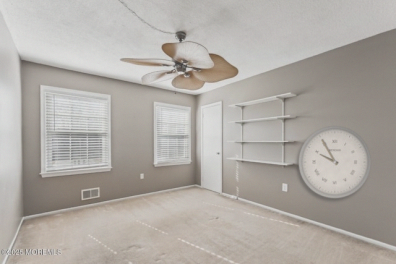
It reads 9h55
